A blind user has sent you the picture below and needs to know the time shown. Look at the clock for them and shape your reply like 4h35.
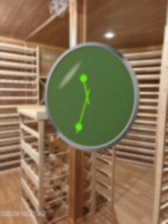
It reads 11h33
